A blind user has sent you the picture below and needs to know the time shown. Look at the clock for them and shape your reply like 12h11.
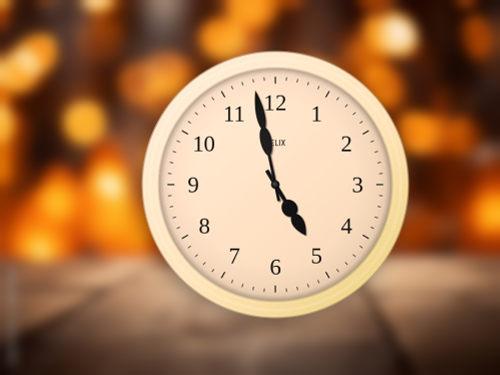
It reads 4h58
